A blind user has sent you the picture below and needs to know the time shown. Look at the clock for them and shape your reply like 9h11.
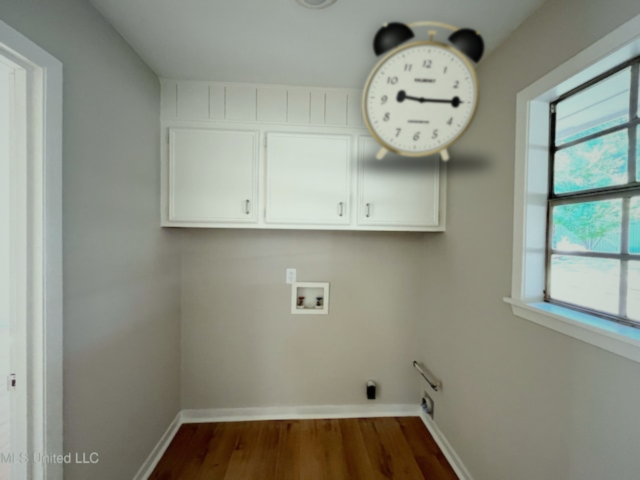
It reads 9h15
